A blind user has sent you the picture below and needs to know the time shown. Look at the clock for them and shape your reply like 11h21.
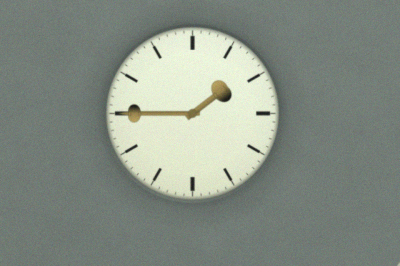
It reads 1h45
